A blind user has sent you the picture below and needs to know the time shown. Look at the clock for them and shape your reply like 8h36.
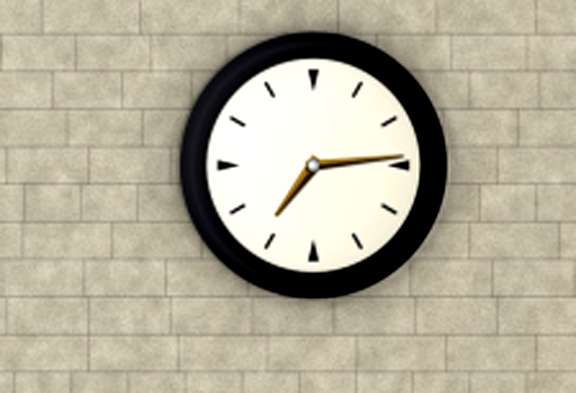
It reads 7h14
